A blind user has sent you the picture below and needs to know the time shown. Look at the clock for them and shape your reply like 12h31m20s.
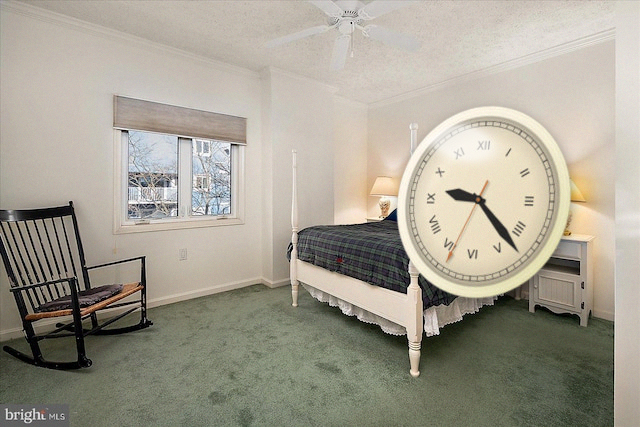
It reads 9h22m34s
